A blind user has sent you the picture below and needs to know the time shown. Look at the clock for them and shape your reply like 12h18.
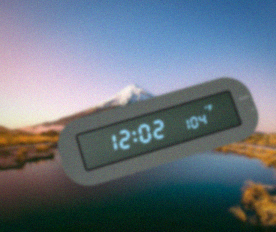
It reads 12h02
